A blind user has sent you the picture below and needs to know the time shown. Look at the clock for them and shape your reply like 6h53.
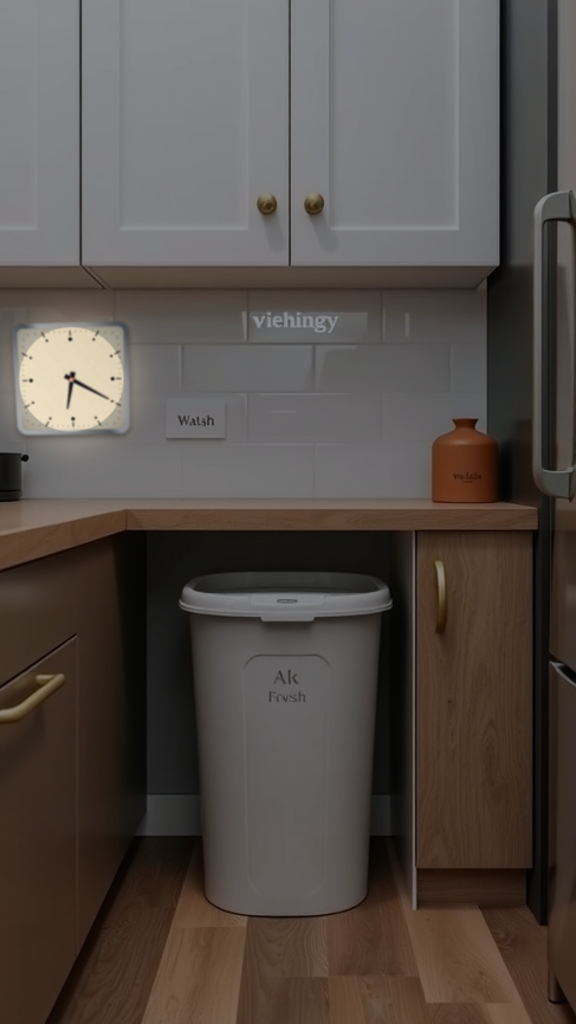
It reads 6h20
